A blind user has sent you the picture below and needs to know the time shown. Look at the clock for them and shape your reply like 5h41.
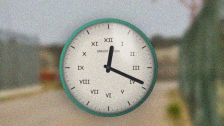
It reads 12h19
